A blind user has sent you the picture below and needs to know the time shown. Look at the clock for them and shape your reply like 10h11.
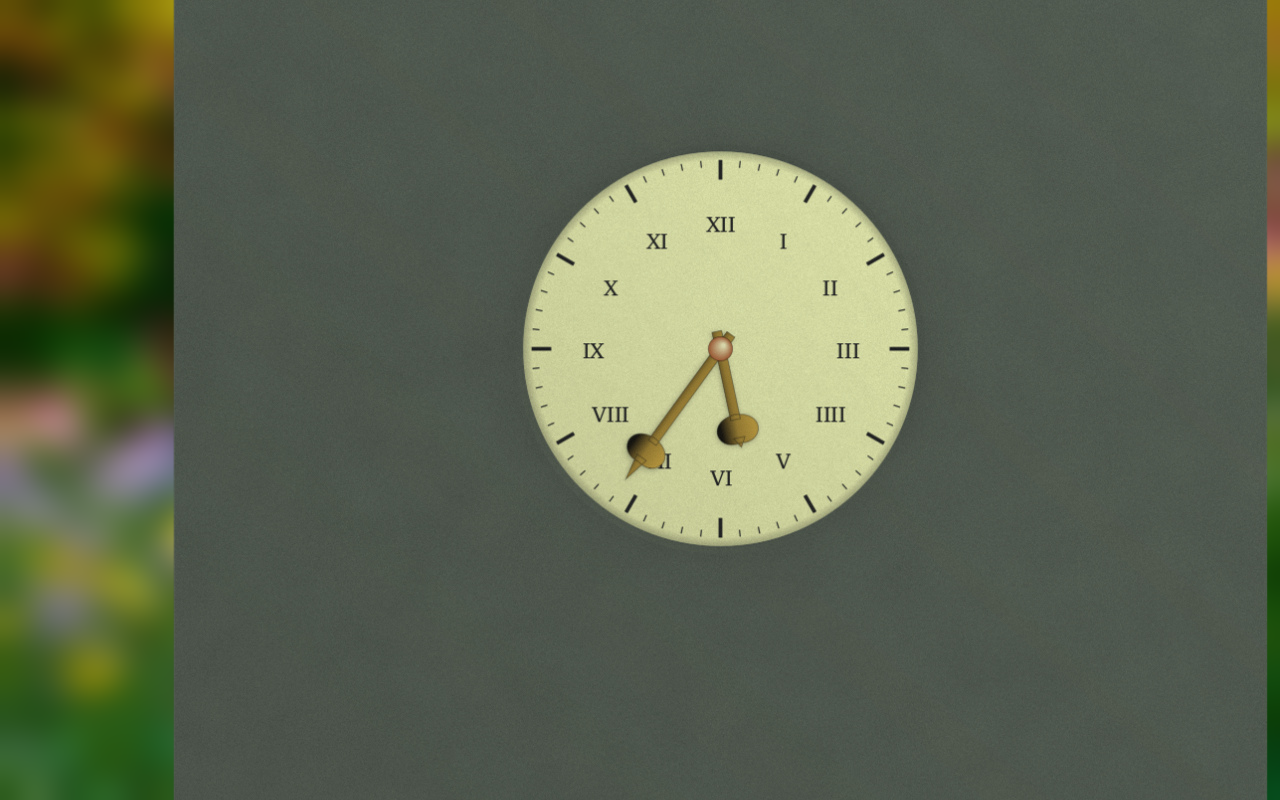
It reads 5h36
